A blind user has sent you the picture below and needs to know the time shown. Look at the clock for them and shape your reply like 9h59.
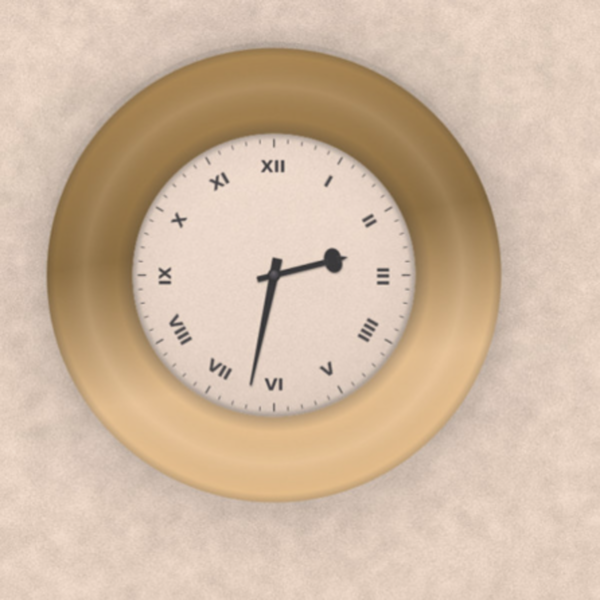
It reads 2h32
